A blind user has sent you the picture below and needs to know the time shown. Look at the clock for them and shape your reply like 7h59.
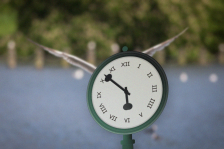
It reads 5h52
